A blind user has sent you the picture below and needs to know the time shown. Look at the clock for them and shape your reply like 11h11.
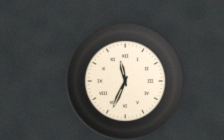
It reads 11h34
